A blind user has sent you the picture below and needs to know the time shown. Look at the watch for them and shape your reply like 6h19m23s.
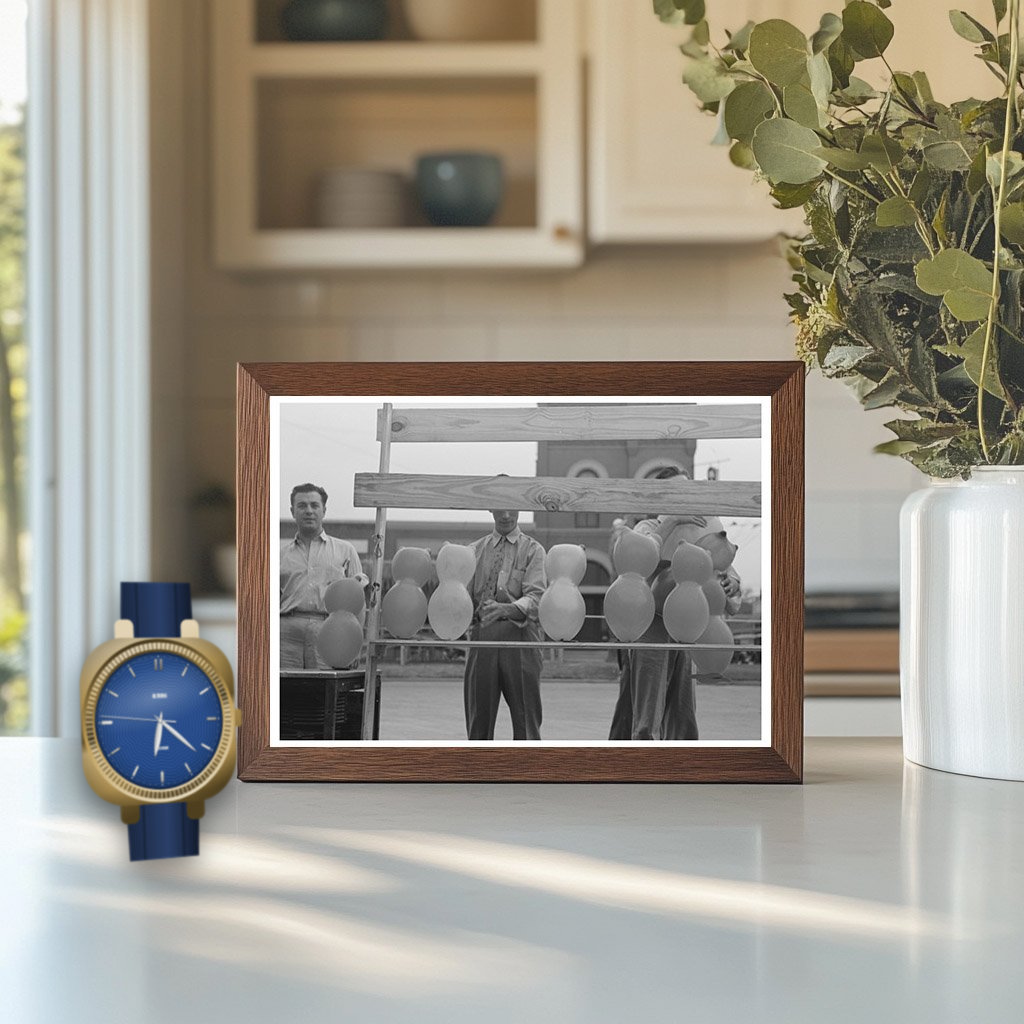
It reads 6h21m46s
